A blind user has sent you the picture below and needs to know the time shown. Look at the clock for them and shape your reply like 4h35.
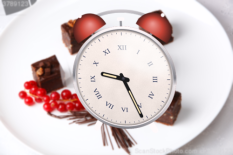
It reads 9h26
